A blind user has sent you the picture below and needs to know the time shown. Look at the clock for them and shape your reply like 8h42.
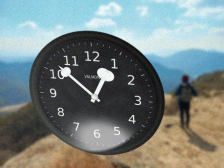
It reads 12h52
